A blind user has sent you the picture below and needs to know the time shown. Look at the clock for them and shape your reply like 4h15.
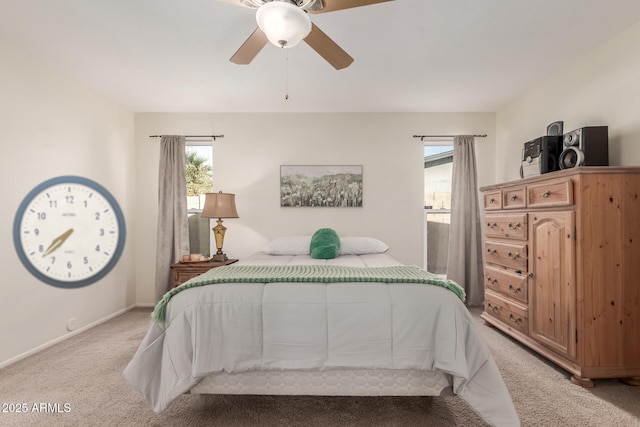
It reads 7h38
